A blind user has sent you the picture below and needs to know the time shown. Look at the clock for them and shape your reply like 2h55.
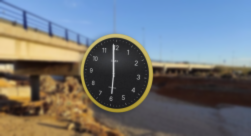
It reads 5h59
